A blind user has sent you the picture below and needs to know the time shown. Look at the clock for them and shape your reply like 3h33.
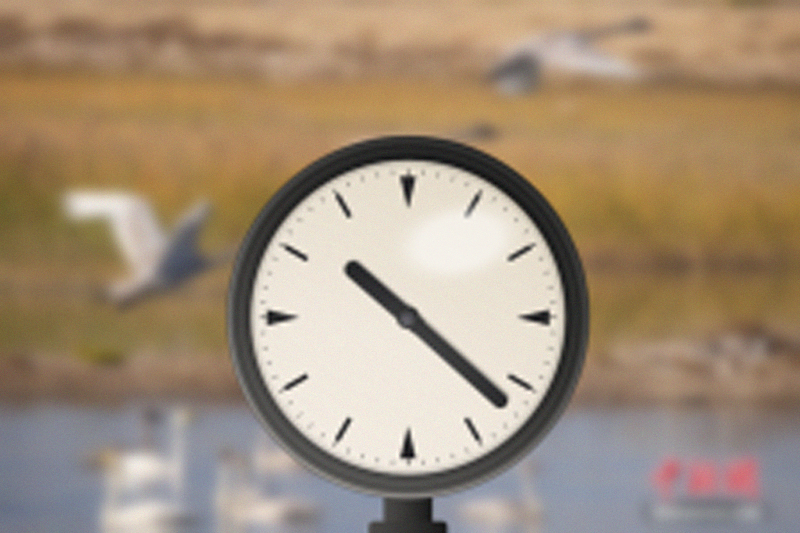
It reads 10h22
